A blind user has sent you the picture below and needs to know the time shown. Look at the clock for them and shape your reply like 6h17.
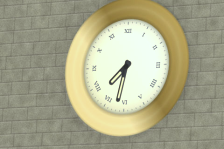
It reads 7h32
